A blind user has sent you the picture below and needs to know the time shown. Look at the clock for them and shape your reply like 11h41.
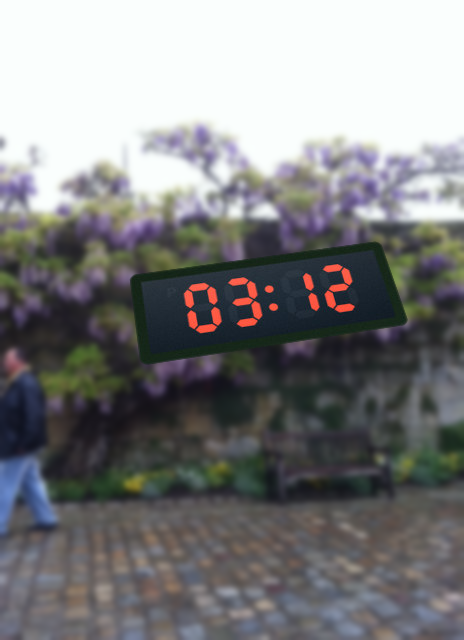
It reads 3h12
